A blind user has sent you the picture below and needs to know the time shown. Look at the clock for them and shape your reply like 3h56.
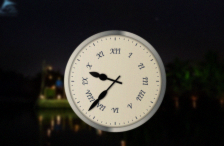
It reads 9h37
